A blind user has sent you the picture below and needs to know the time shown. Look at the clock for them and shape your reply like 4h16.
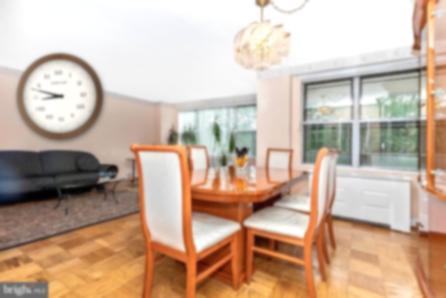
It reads 8h48
